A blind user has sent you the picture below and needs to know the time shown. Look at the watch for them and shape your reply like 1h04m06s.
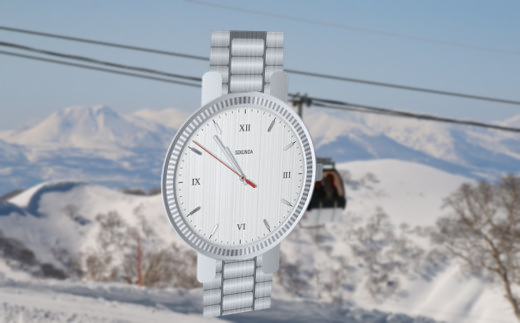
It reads 10h53m51s
